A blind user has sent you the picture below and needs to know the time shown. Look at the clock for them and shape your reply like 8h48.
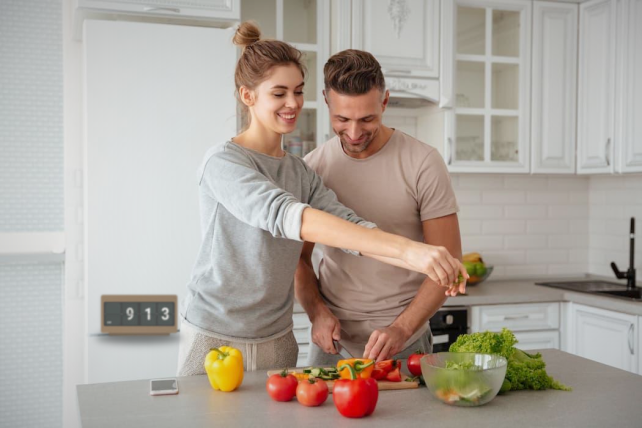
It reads 9h13
